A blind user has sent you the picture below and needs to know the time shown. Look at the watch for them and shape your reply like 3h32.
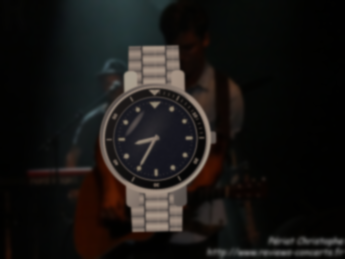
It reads 8h35
